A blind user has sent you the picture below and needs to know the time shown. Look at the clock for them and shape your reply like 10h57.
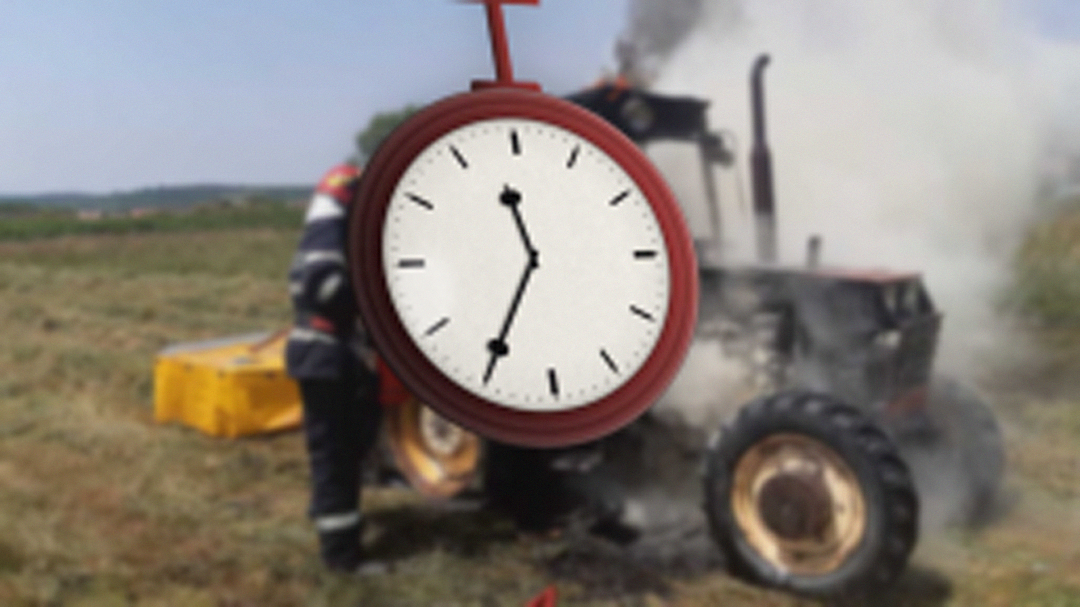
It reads 11h35
